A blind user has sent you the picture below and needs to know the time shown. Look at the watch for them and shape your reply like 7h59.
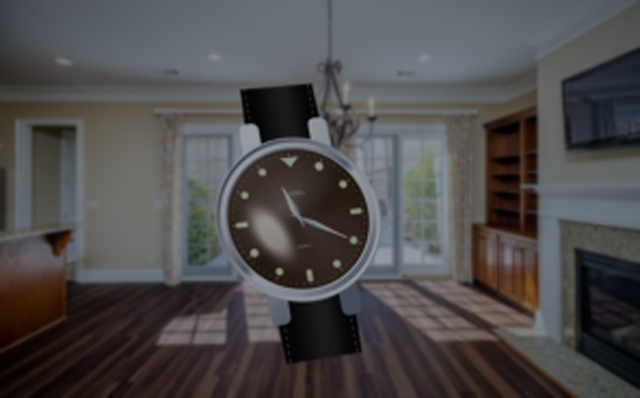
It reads 11h20
